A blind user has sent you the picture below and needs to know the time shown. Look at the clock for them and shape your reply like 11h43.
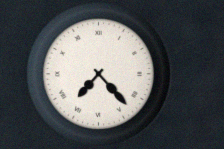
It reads 7h23
